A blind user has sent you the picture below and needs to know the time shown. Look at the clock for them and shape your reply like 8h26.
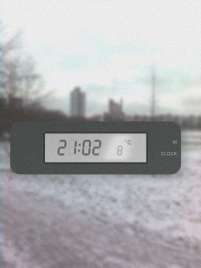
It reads 21h02
